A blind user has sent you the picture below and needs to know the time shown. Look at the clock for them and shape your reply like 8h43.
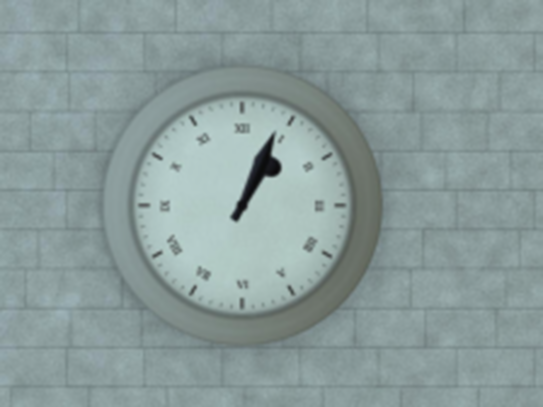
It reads 1h04
